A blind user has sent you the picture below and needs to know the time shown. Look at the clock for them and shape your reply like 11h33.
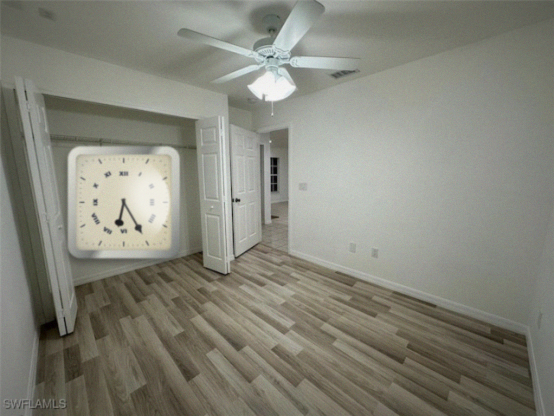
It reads 6h25
